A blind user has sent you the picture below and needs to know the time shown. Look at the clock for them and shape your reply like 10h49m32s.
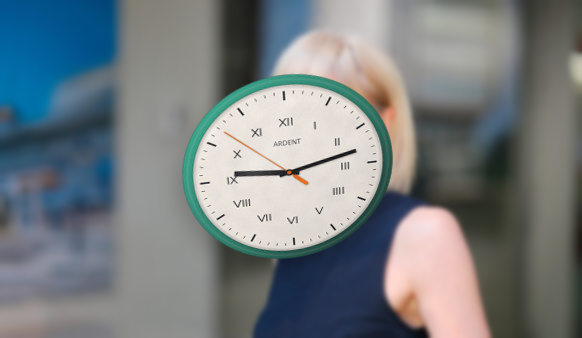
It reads 9h12m52s
